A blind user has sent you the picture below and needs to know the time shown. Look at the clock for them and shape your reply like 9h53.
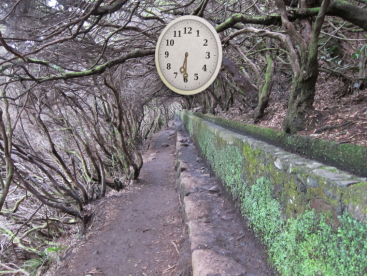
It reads 6h30
